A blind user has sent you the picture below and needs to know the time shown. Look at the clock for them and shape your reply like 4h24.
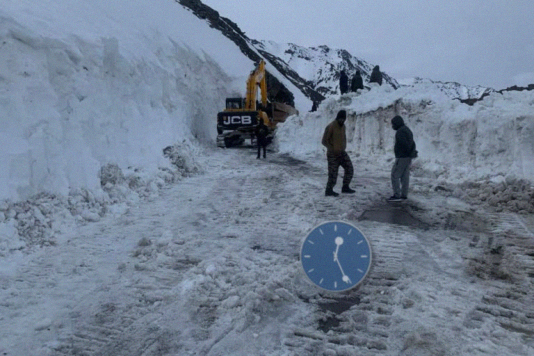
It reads 12h26
